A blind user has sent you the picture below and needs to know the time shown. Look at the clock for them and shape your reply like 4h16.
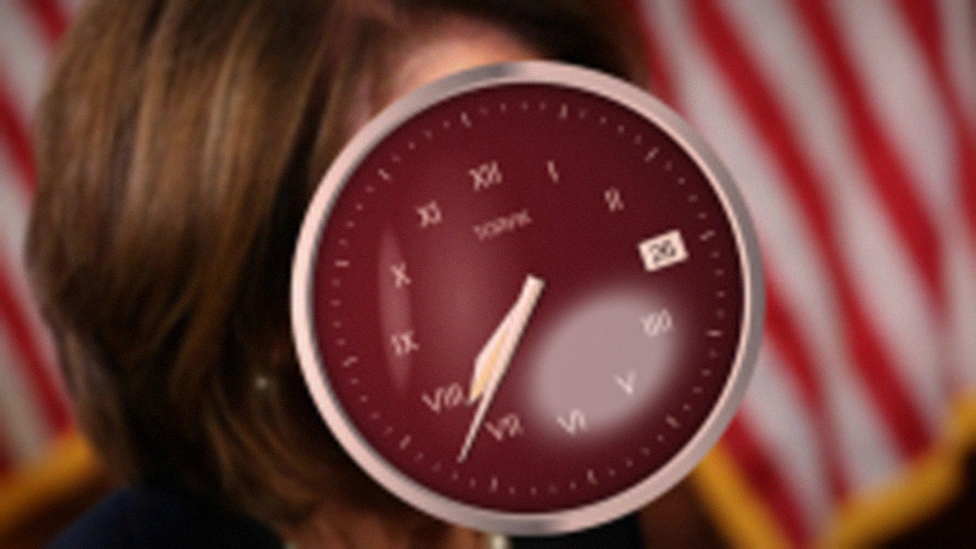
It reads 7h37
